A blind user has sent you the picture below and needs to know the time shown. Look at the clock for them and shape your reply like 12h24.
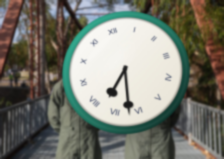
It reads 7h32
